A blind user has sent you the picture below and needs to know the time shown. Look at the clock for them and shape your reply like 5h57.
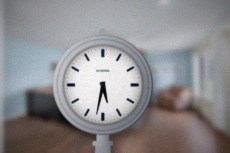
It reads 5h32
